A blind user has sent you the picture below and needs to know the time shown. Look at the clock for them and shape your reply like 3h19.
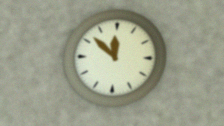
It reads 11h52
